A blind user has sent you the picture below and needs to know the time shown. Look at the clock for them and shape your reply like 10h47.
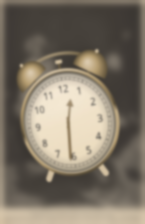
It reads 12h31
